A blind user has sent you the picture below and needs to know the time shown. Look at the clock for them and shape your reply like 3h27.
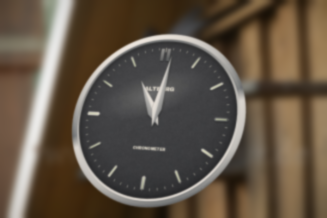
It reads 11h01
